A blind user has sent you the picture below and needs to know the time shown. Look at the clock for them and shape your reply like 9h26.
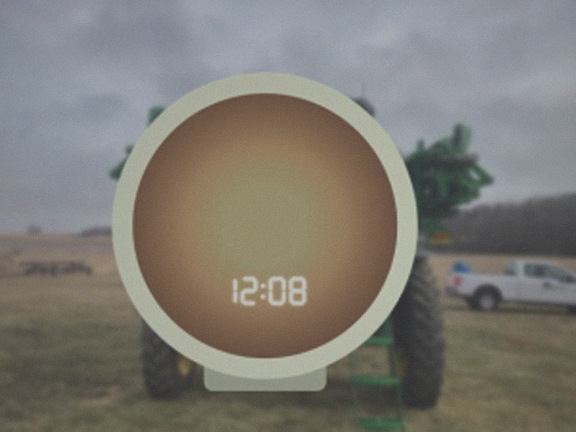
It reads 12h08
